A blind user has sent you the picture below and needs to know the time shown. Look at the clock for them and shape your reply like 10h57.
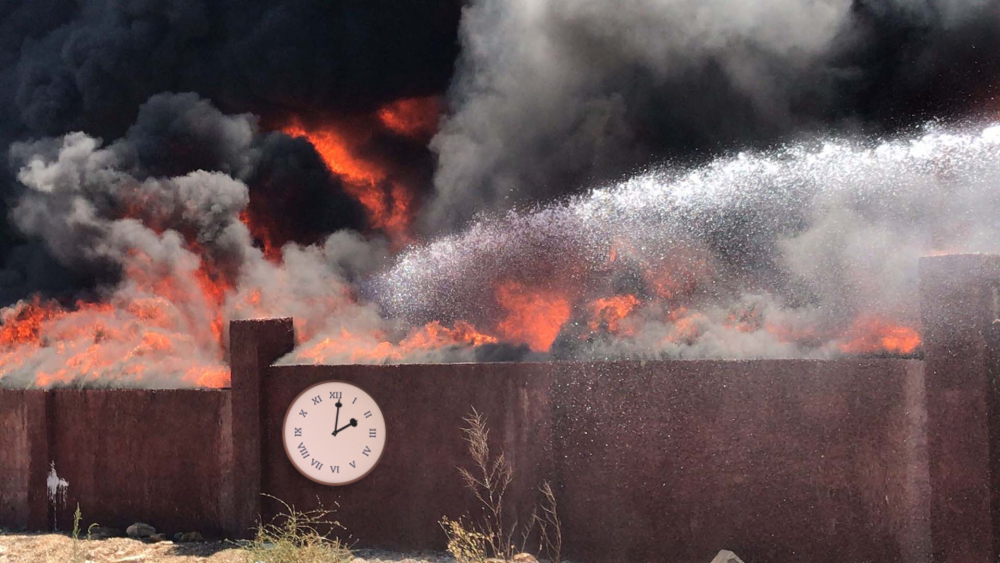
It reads 2h01
